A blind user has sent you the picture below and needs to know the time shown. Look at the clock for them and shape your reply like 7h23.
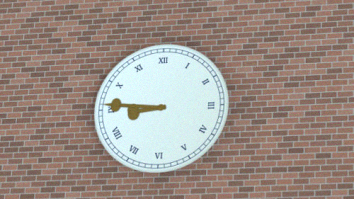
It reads 8h46
